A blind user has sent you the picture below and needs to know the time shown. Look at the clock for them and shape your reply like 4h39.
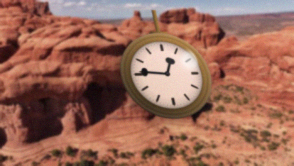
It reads 12h46
